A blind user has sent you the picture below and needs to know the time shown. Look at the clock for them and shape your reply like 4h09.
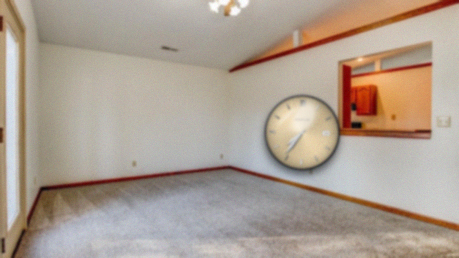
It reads 7h36
